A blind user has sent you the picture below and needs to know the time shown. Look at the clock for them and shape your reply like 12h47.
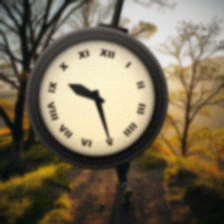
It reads 9h25
